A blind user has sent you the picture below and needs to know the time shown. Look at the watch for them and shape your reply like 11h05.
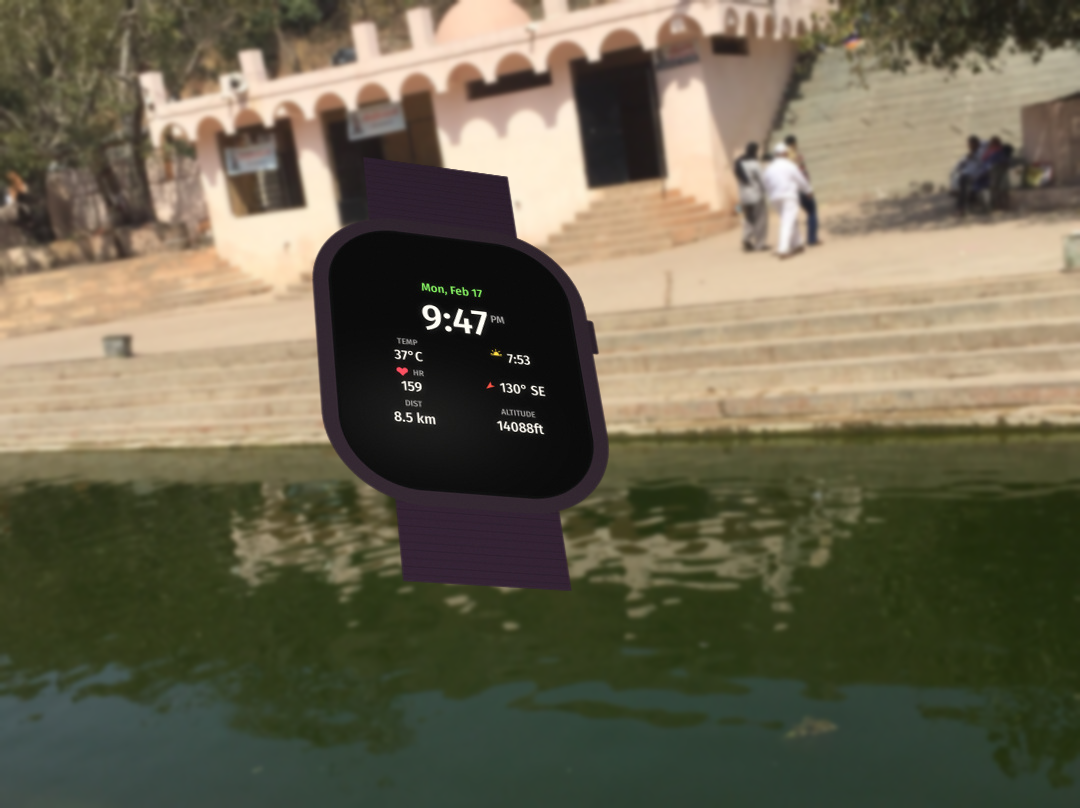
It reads 9h47
